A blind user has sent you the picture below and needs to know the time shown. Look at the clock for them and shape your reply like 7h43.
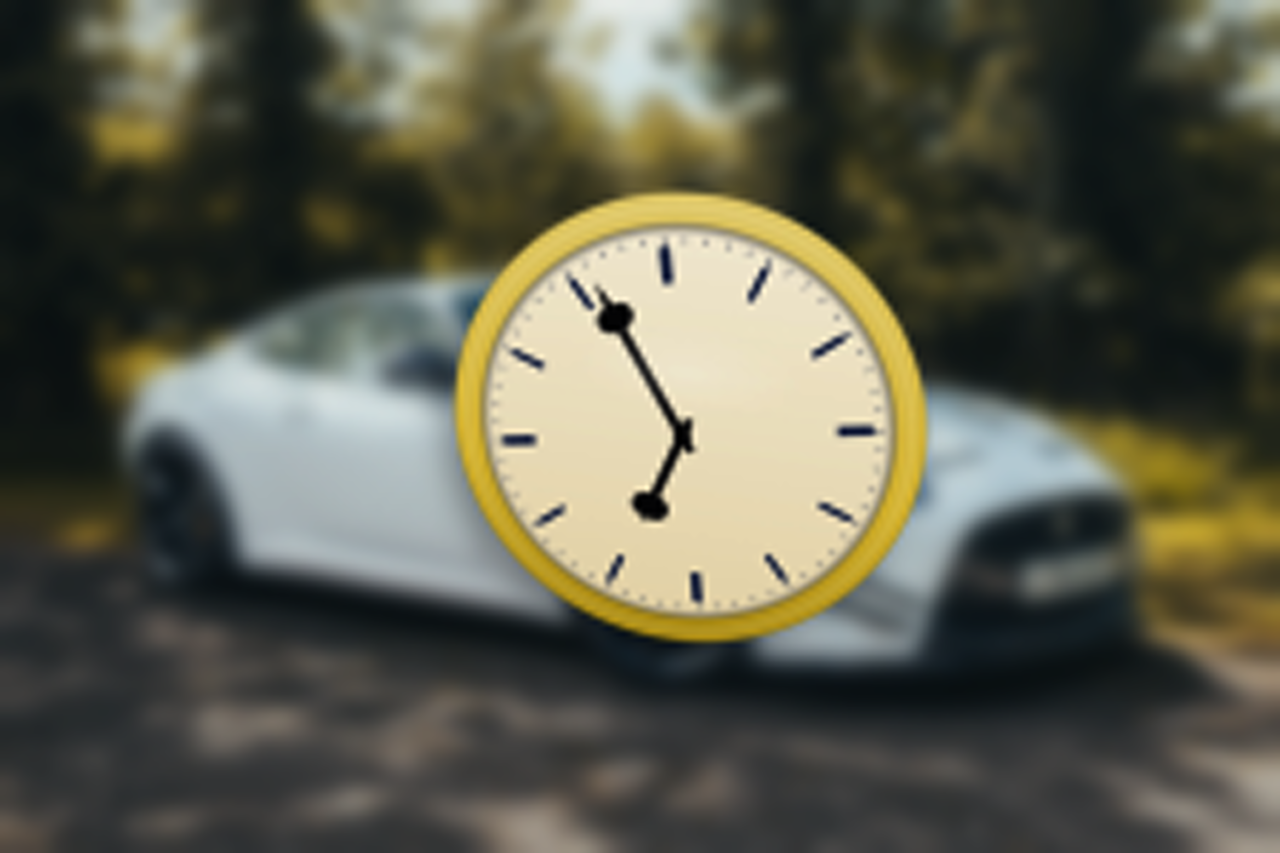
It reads 6h56
